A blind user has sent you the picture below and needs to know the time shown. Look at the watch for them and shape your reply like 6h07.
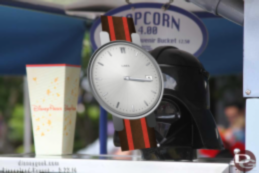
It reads 3h16
